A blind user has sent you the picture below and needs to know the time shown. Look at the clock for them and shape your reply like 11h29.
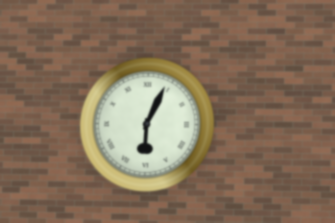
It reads 6h04
